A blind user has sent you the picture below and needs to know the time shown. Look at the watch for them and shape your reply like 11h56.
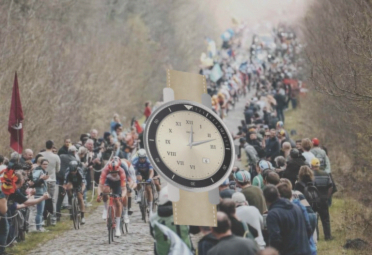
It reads 12h12
